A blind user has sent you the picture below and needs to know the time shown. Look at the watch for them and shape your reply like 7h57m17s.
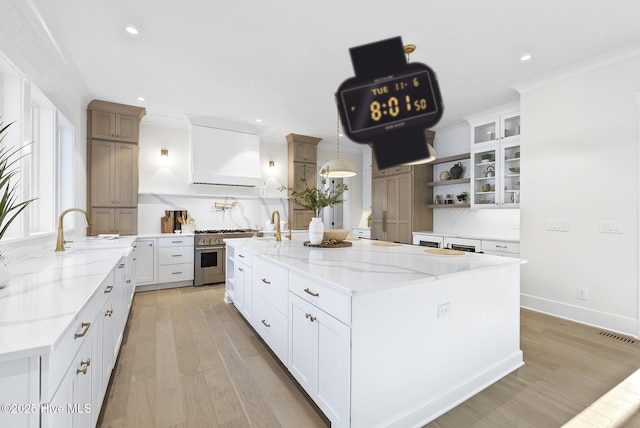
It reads 8h01m50s
